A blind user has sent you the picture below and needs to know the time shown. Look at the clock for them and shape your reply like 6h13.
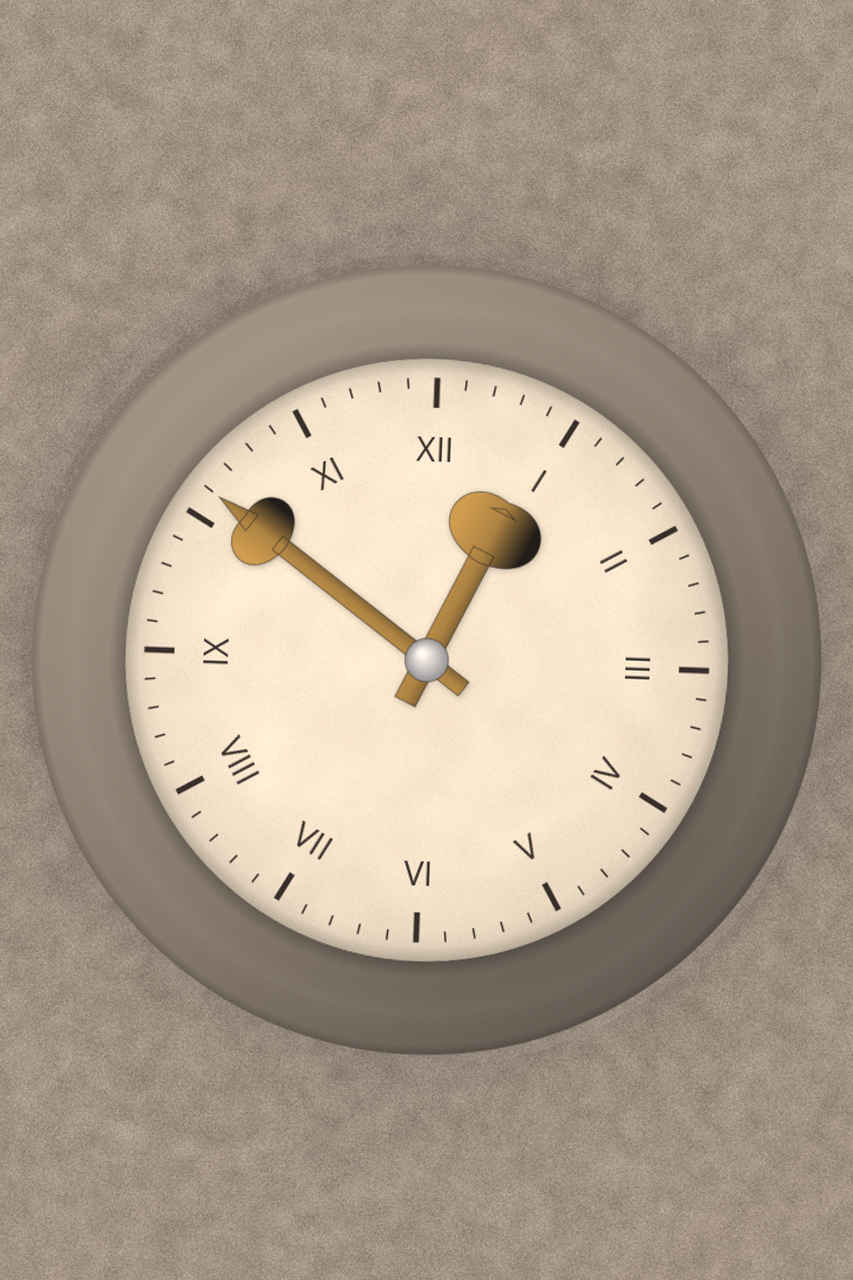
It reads 12h51
